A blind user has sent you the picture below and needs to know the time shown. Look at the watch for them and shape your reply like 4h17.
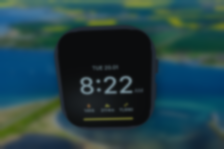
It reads 8h22
